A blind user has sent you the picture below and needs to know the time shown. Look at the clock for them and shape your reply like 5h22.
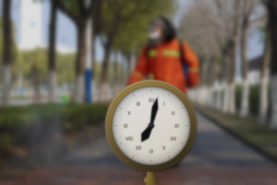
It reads 7h02
